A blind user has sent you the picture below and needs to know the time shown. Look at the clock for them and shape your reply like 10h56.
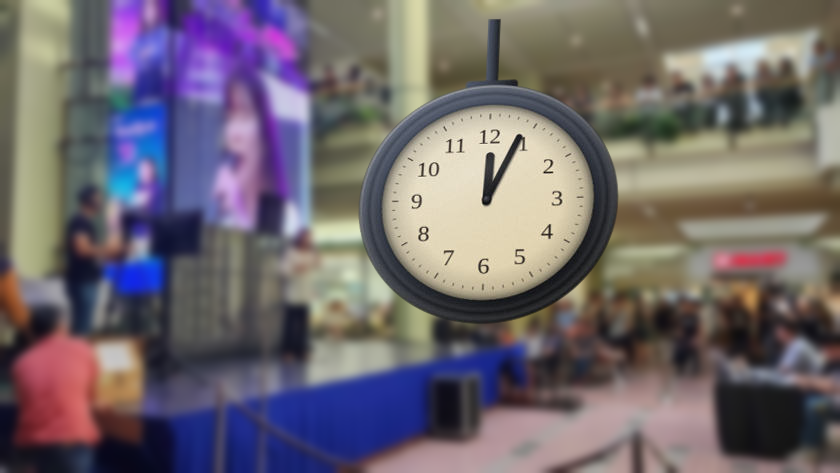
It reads 12h04
